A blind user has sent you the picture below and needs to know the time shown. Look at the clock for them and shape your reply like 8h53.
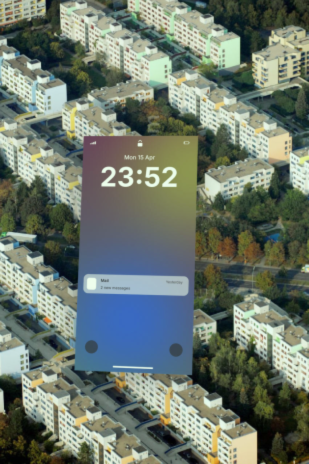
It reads 23h52
